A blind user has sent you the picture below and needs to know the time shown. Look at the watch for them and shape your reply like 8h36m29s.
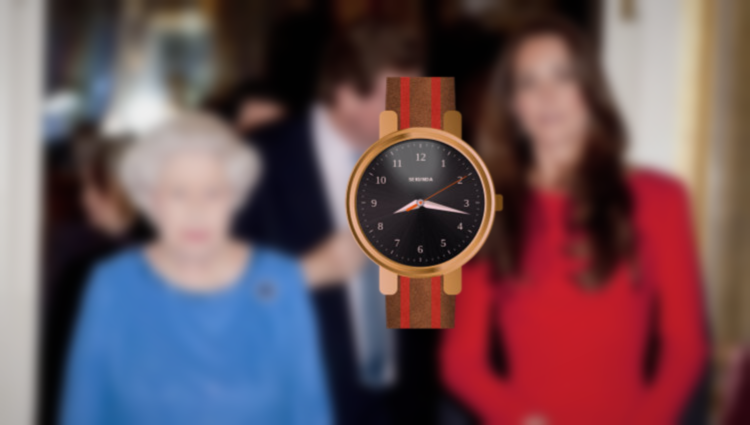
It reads 8h17m10s
